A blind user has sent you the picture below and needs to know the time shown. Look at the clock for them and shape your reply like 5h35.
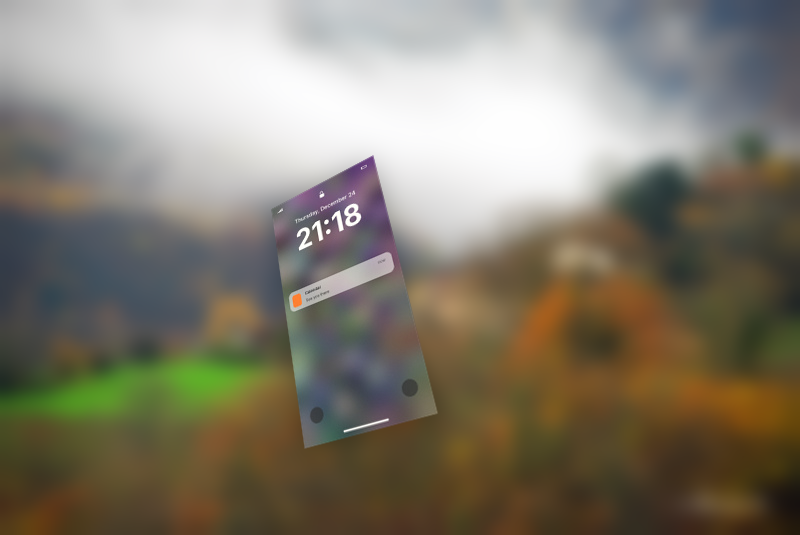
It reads 21h18
